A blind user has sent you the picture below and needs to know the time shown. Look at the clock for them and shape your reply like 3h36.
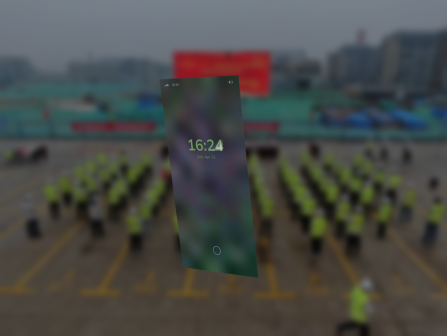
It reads 16h24
